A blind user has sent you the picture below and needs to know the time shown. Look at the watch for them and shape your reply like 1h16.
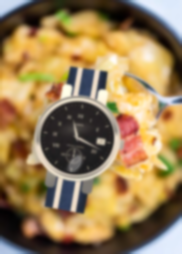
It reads 11h18
